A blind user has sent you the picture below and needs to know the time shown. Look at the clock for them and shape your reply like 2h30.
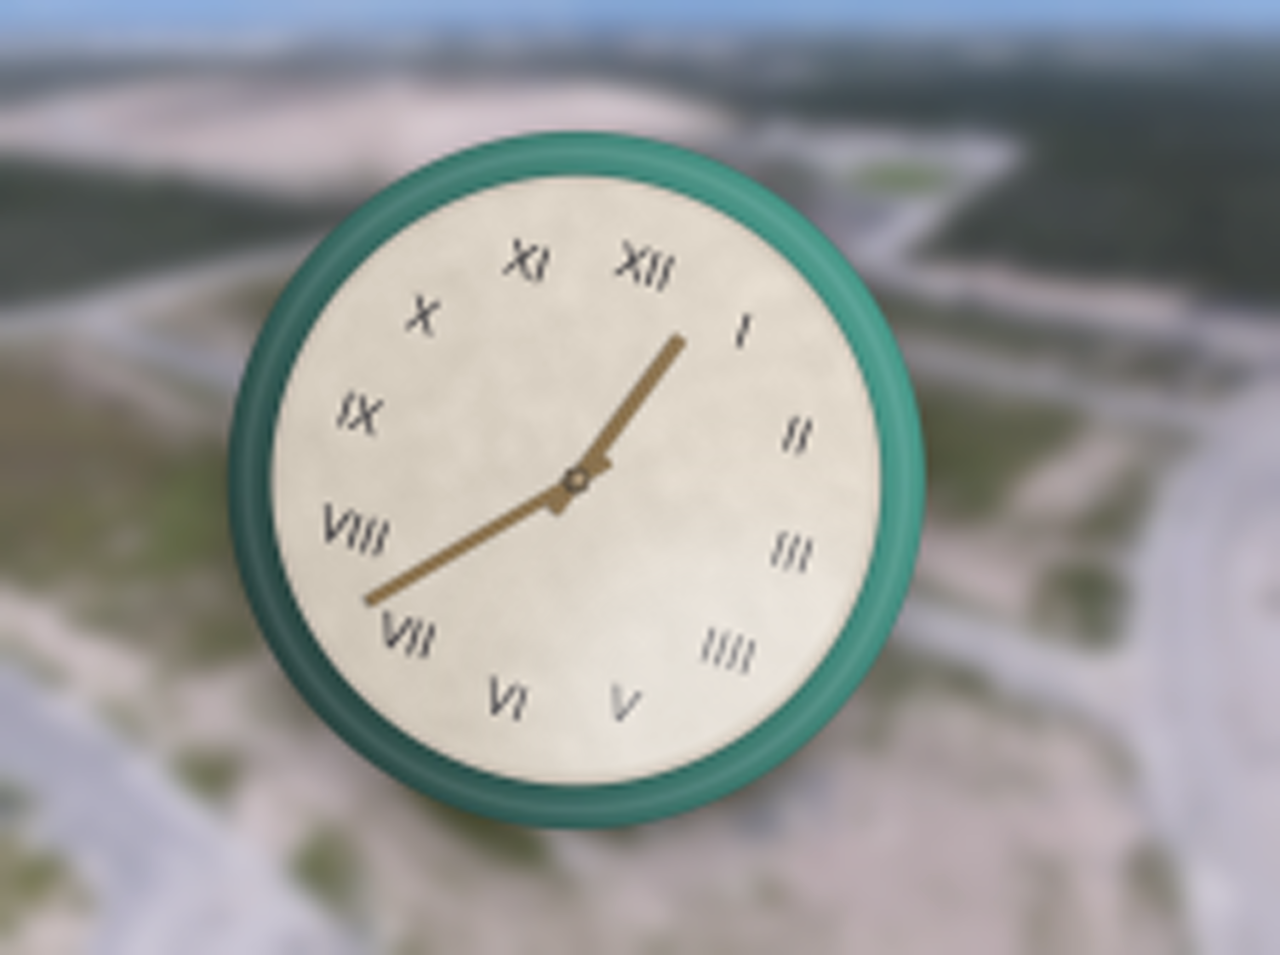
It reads 12h37
